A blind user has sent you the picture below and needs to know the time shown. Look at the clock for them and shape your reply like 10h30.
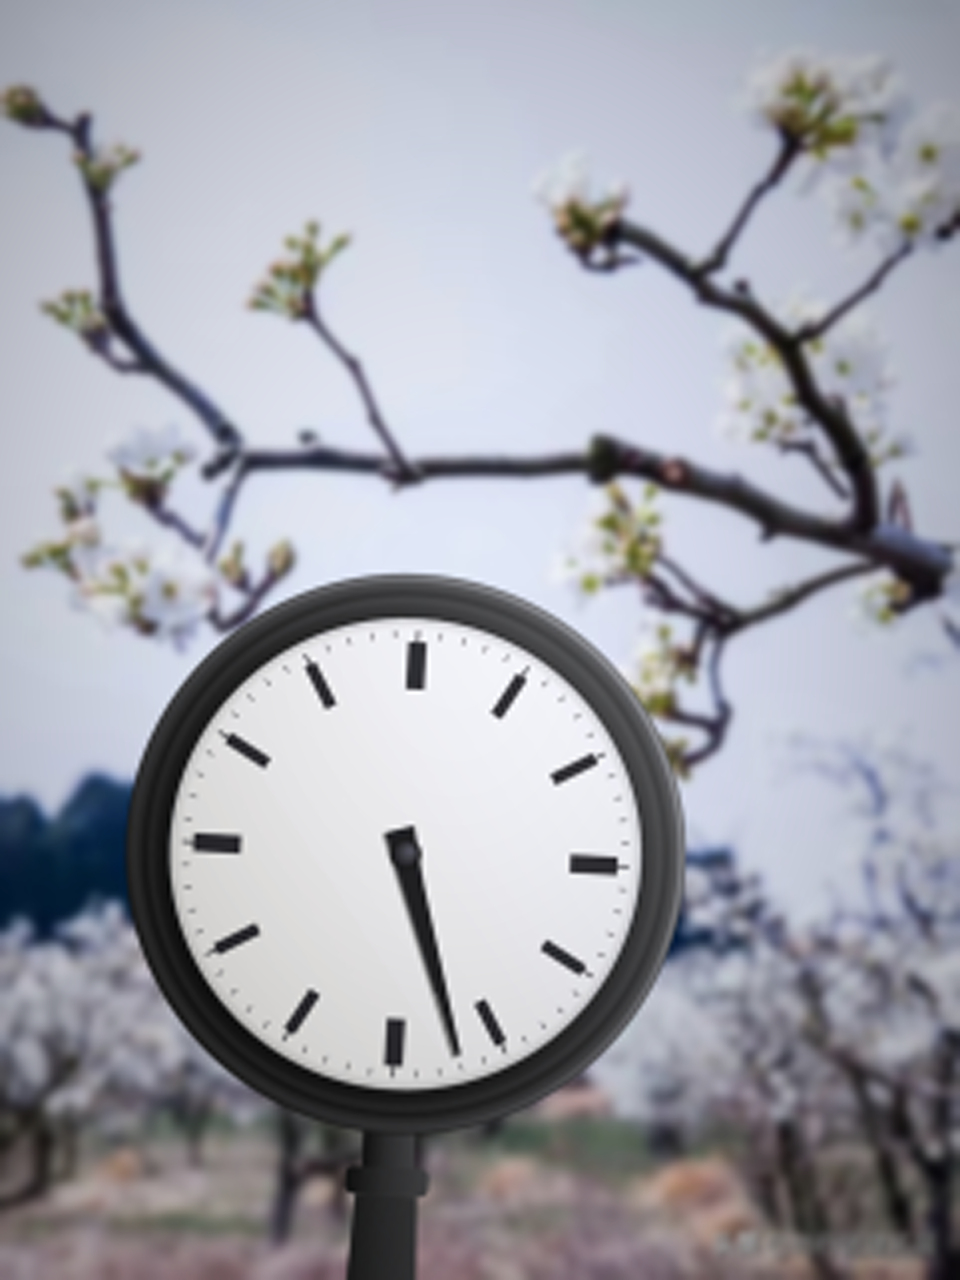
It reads 5h27
